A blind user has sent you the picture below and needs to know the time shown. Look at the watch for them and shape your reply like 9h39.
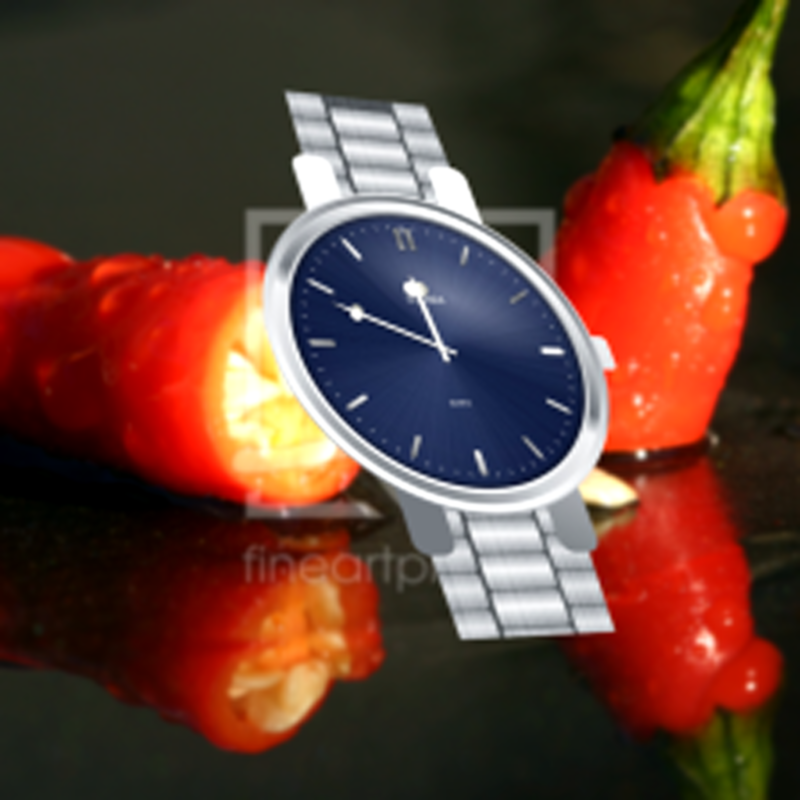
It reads 11h49
